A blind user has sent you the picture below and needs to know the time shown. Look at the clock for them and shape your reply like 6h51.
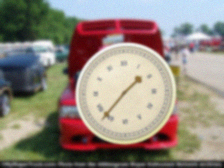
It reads 1h37
